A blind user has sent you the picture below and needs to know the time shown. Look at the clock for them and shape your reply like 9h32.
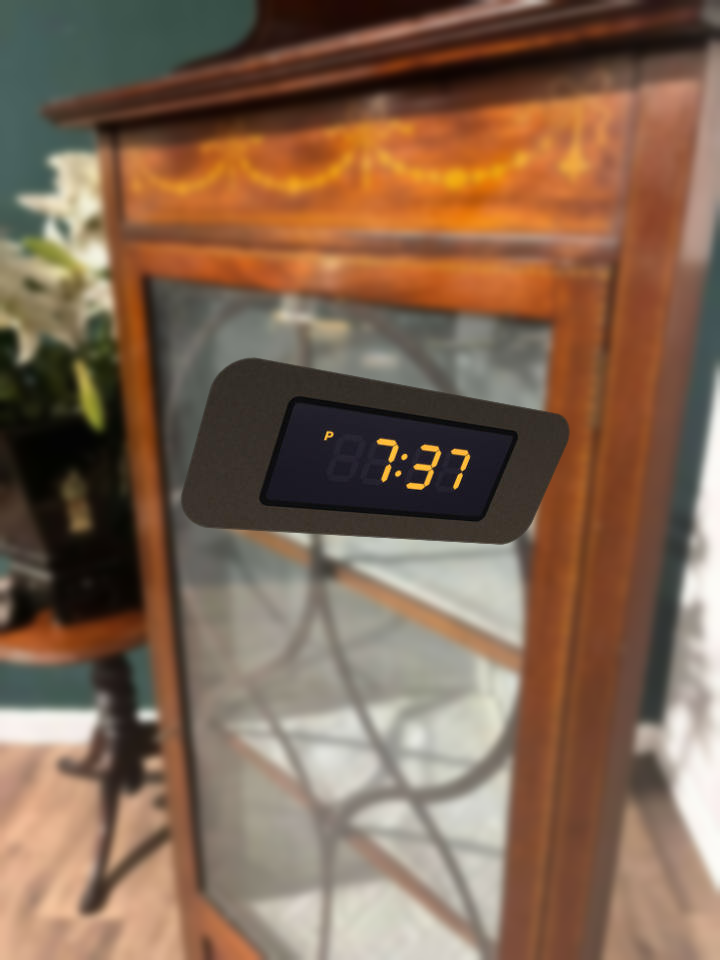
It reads 7h37
